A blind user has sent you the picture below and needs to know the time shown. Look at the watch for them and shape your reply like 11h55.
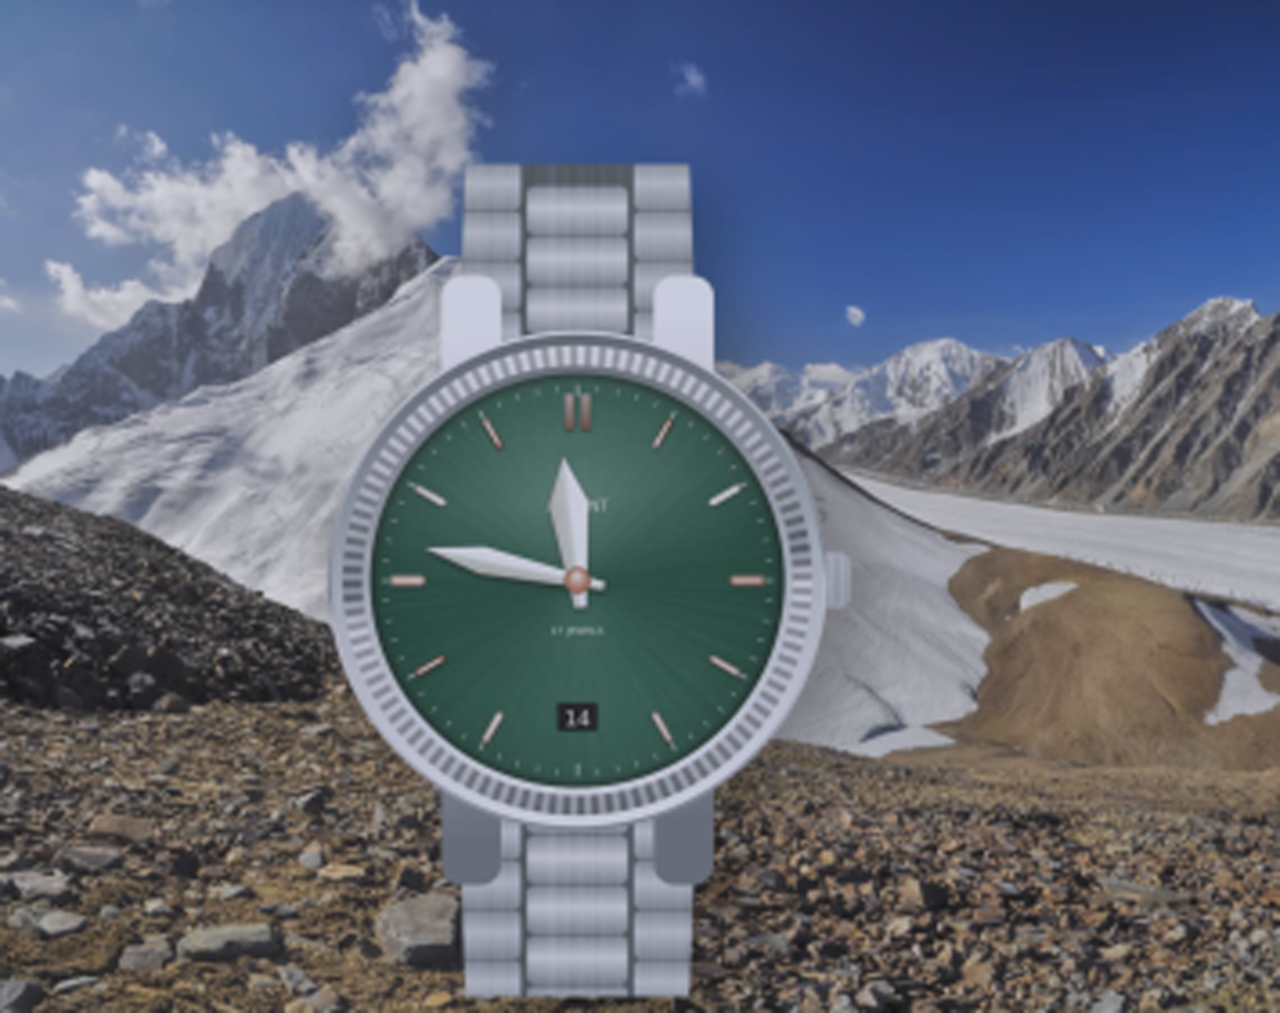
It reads 11h47
